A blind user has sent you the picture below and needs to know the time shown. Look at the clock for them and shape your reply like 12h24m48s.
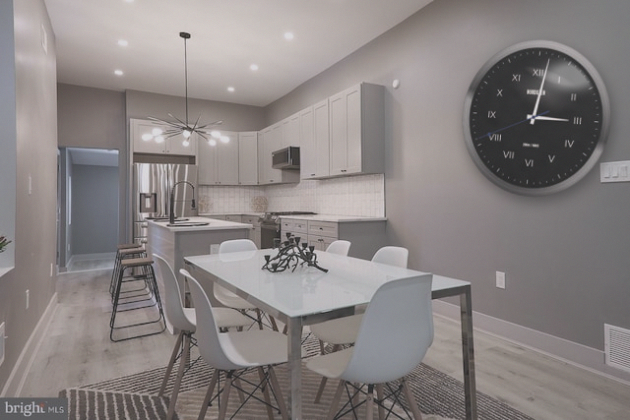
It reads 3h01m41s
